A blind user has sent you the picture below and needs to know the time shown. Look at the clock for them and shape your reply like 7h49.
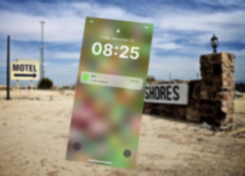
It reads 8h25
